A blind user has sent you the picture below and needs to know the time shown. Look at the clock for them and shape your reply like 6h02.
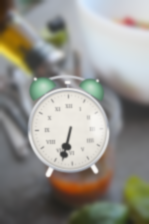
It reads 6h33
